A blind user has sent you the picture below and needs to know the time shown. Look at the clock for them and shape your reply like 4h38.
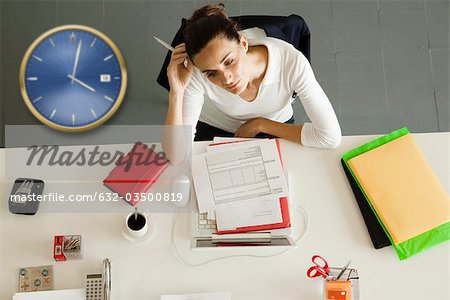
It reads 4h02
